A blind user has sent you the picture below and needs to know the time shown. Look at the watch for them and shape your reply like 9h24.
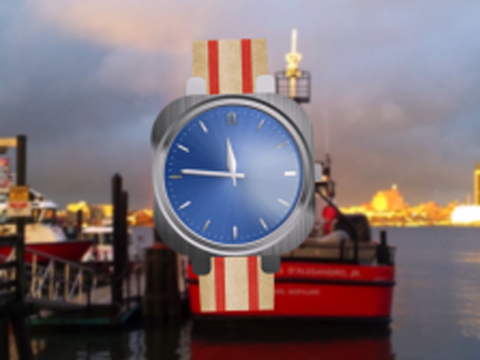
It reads 11h46
